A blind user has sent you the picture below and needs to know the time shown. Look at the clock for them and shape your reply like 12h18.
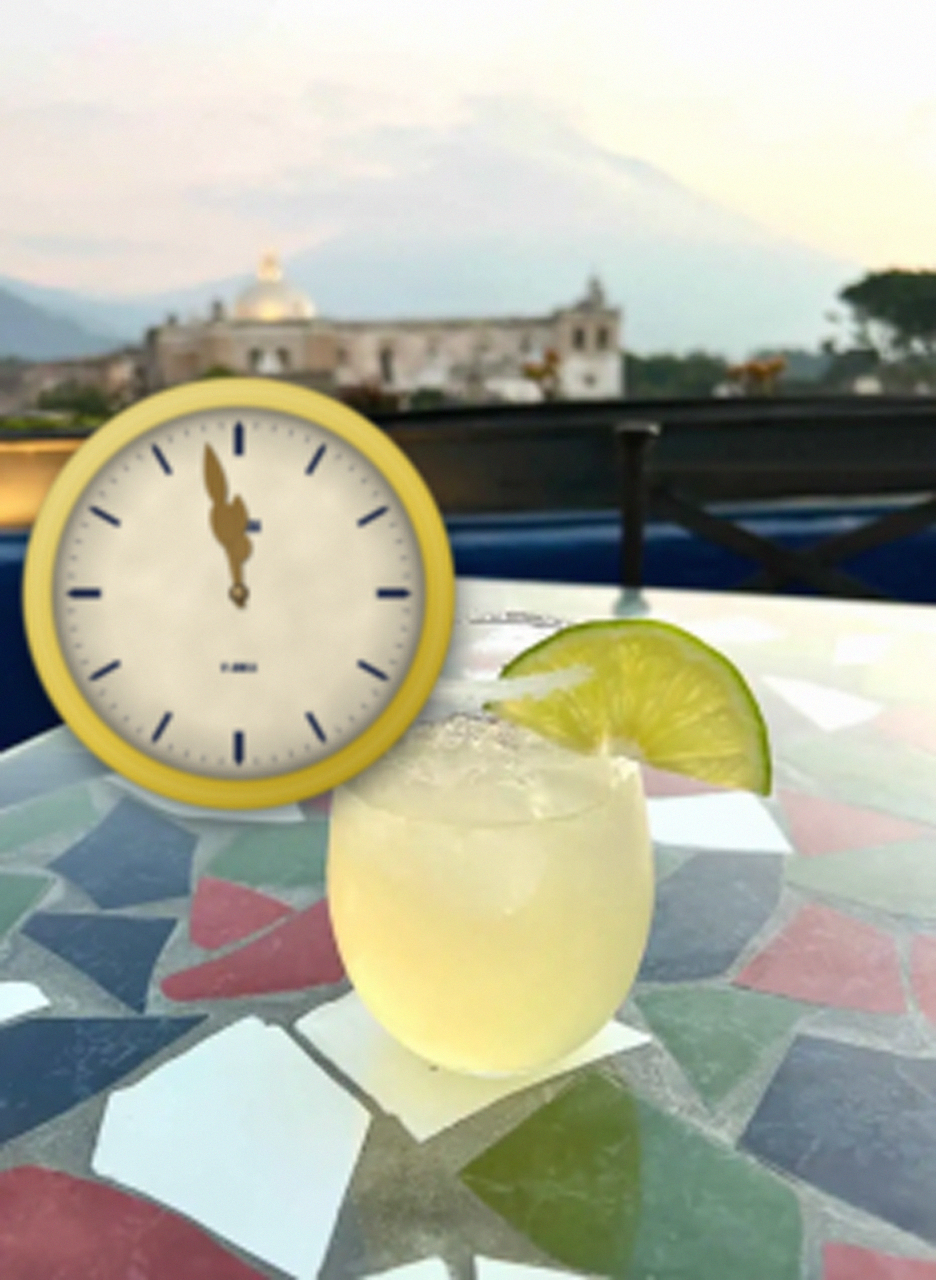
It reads 11h58
